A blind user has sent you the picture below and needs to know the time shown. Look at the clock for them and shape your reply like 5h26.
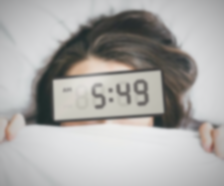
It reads 5h49
